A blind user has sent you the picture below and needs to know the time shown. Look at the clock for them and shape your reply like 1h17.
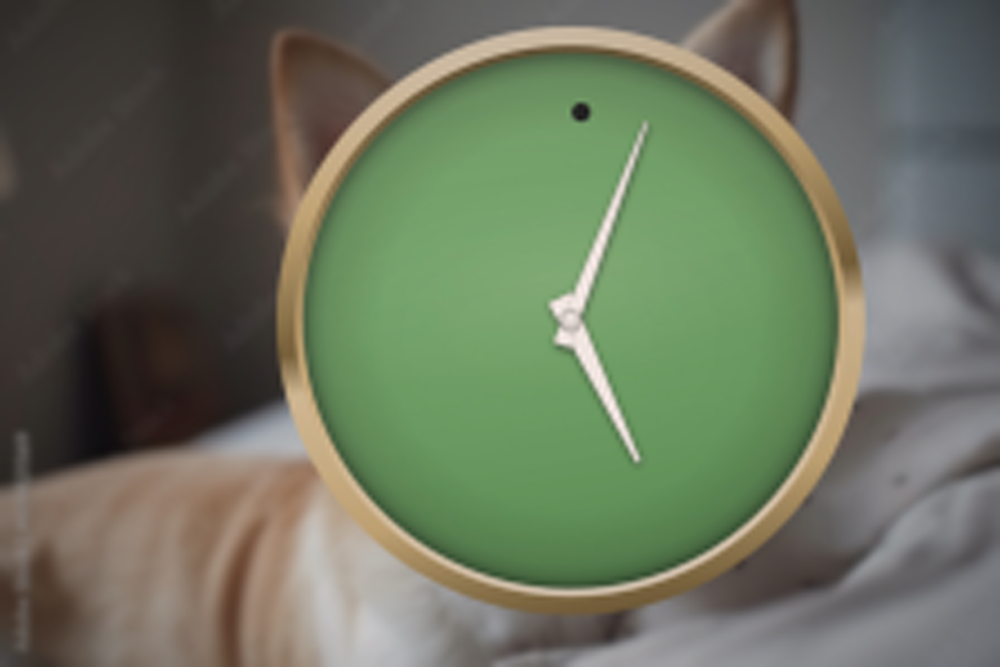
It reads 5h03
